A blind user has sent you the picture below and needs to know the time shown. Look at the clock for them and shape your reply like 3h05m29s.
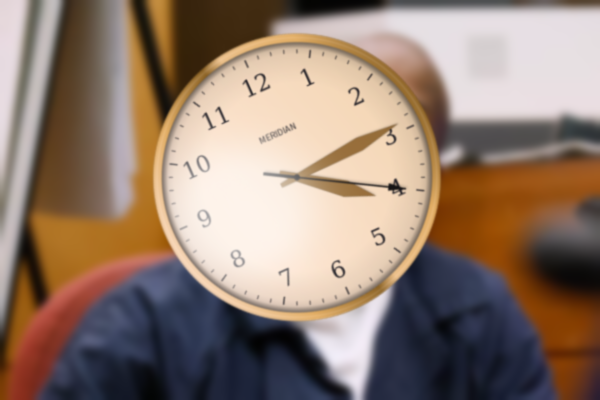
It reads 4h14m20s
